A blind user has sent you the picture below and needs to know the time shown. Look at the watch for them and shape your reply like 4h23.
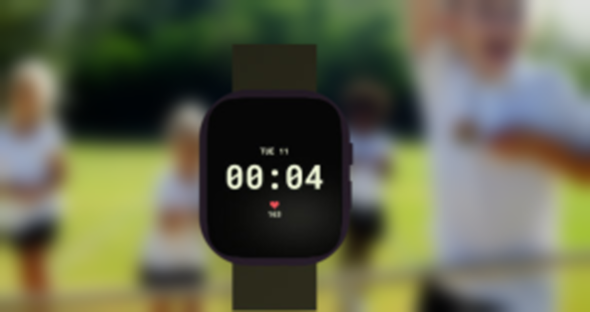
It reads 0h04
